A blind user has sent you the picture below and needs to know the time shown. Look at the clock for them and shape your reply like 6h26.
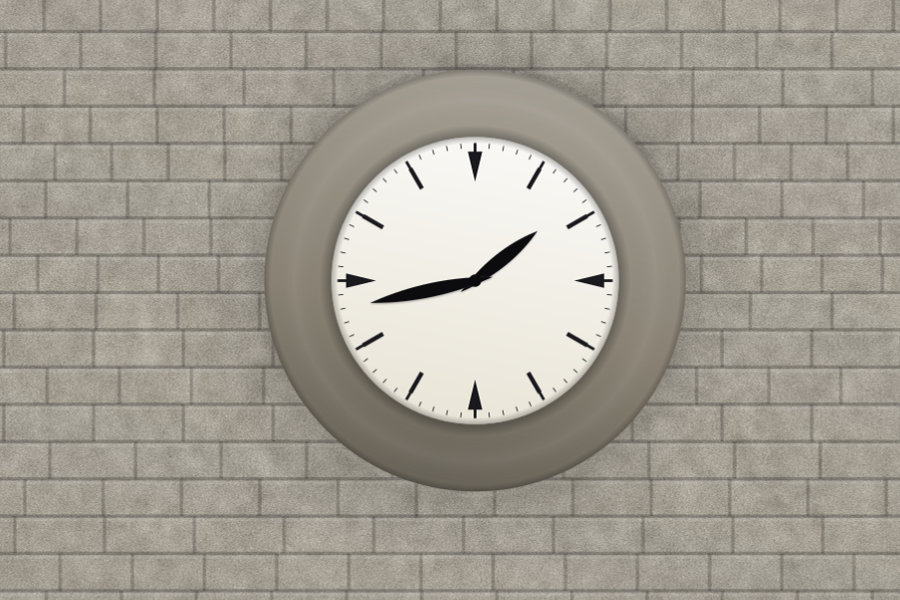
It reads 1h43
